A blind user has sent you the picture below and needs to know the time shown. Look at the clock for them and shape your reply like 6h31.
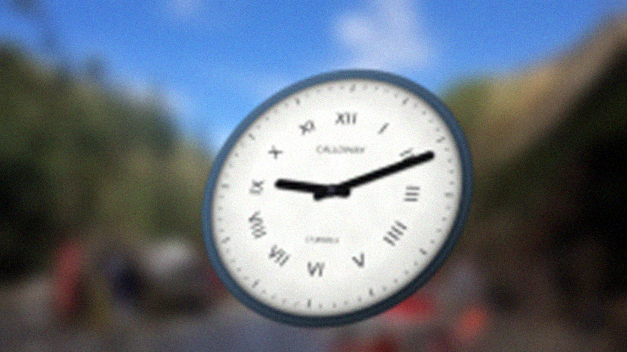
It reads 9h11
